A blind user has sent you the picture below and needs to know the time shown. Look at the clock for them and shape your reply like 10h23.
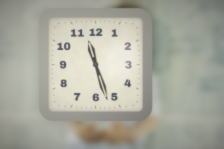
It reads 11h27
